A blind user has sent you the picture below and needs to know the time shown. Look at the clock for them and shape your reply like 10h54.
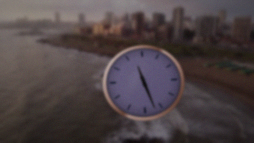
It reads 11h27
